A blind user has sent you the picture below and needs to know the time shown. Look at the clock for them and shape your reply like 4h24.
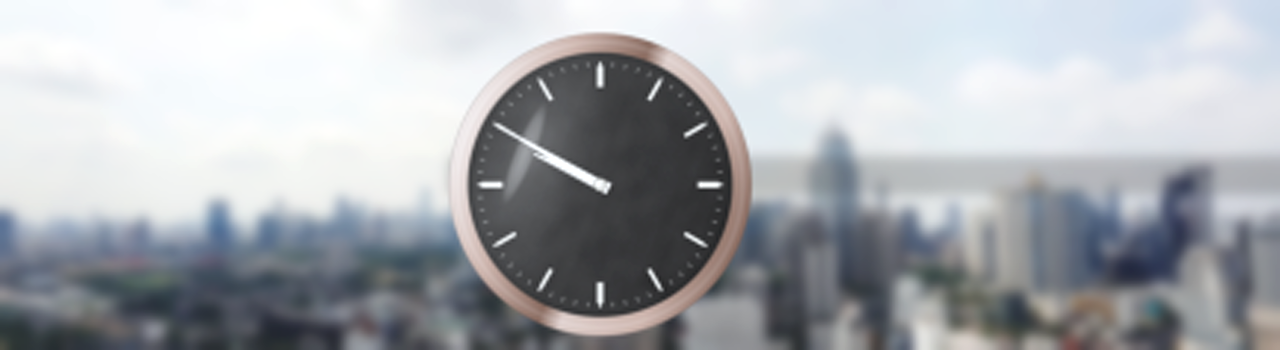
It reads 9h50
